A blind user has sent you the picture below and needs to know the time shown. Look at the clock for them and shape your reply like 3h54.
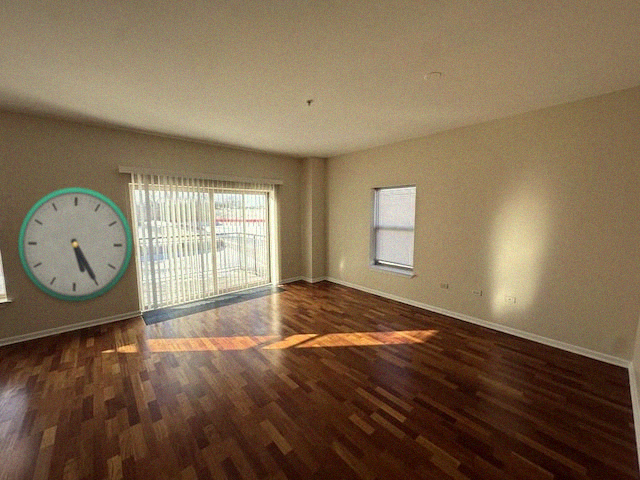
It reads 5h25
